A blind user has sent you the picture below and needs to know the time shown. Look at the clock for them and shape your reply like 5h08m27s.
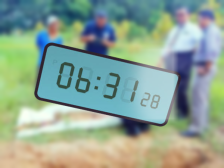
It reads 6h31m28s
